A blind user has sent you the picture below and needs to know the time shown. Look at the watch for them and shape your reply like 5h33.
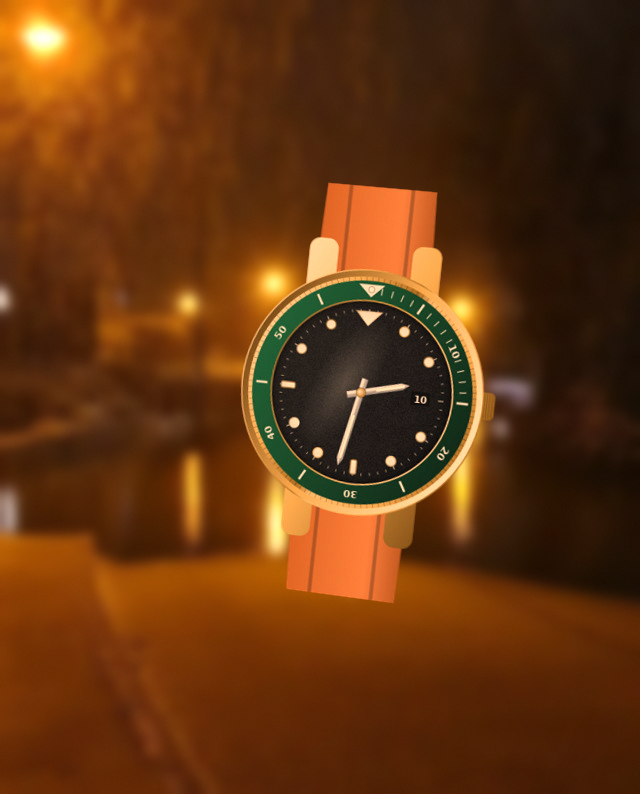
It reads 2h32
